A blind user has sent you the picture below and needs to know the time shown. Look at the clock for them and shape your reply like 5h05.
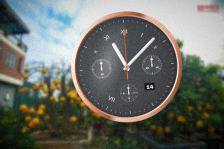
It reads 11h08
